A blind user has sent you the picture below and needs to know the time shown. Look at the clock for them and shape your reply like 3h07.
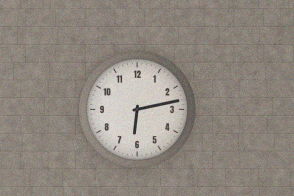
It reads 6h13
